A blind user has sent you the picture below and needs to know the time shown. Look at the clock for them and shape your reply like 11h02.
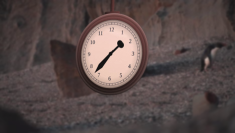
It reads 1h37
